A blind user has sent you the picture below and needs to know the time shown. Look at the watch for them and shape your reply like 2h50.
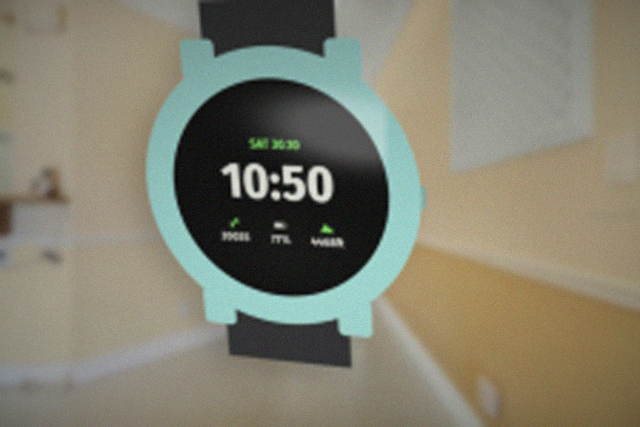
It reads 10h50
